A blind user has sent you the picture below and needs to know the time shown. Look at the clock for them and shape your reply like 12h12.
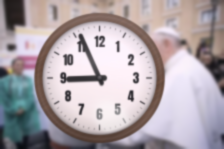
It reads 8h56
